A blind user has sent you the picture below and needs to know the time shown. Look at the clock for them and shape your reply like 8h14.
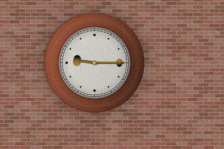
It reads 9h15
